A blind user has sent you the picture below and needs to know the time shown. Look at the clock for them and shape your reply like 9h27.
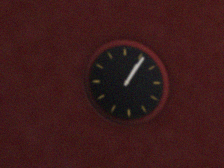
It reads 1h06
